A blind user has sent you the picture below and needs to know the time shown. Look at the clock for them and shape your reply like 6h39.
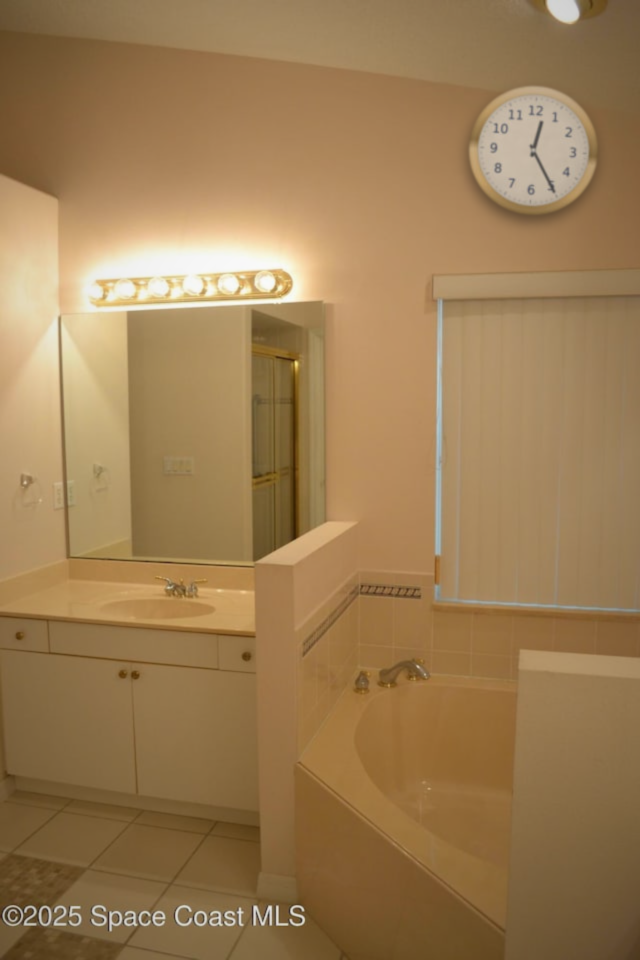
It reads 12h25
